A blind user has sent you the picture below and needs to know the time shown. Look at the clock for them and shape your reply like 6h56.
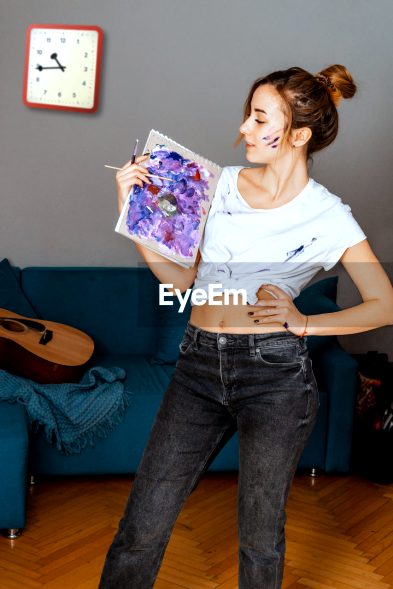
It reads 10h44
